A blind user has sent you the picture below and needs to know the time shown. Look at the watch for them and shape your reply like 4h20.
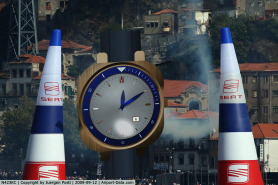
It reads 12h10
